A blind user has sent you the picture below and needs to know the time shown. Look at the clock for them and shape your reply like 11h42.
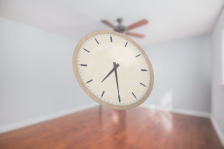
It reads 7h30
